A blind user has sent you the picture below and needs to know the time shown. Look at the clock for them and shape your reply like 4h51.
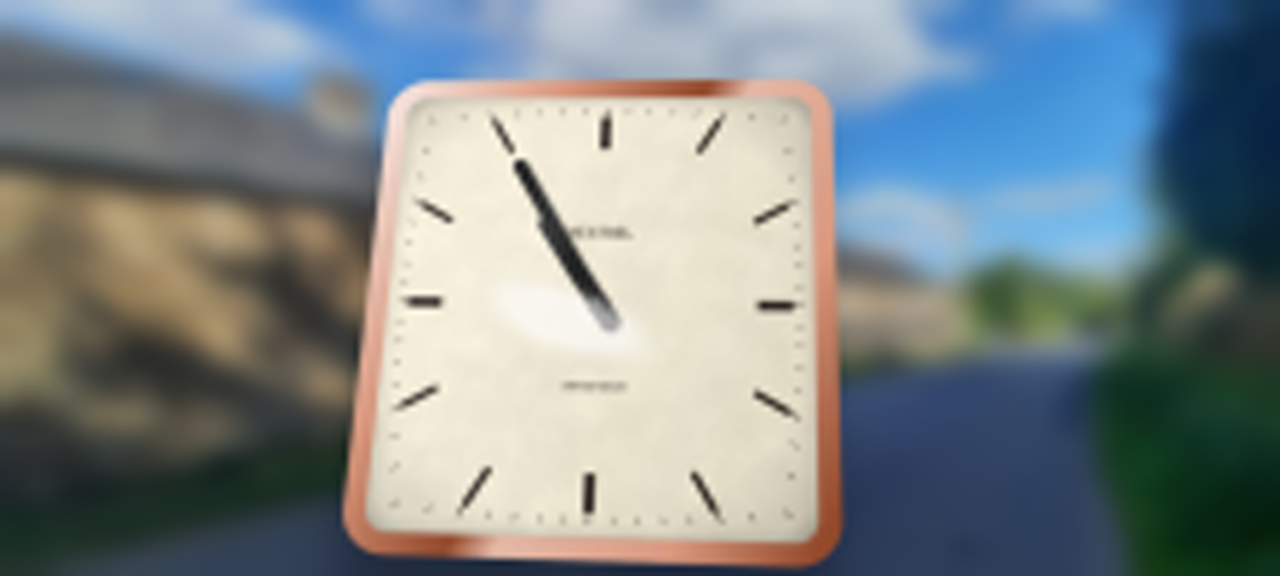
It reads 10h55
